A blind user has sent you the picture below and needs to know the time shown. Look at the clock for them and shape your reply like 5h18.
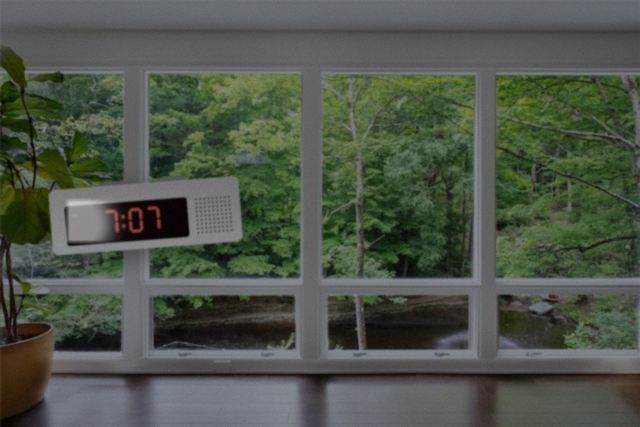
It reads 7h07
